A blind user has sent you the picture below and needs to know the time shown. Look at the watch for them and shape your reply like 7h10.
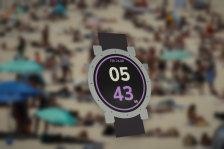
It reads 5h43
